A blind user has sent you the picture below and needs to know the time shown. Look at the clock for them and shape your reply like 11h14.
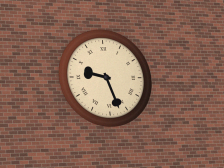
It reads 9h27
